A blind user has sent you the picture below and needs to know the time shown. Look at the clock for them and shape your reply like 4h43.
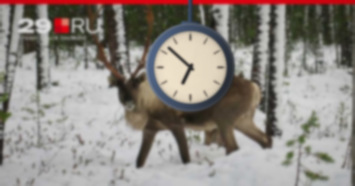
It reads 6h52
